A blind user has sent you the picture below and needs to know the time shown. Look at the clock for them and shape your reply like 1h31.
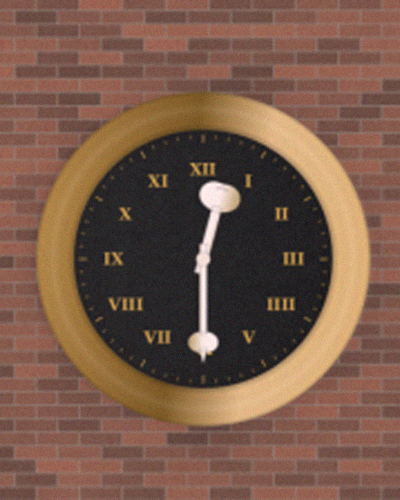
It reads 12h30
